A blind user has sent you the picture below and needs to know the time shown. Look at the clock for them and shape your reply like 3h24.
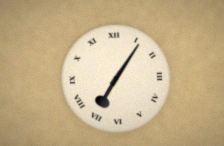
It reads 7h06
